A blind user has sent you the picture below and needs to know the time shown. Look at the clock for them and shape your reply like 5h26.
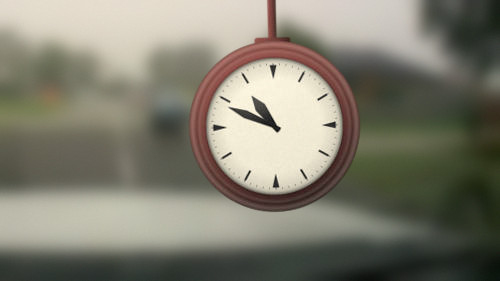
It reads 10h49
